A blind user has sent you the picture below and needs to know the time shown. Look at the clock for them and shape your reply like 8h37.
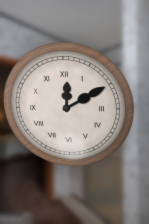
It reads 12h10
